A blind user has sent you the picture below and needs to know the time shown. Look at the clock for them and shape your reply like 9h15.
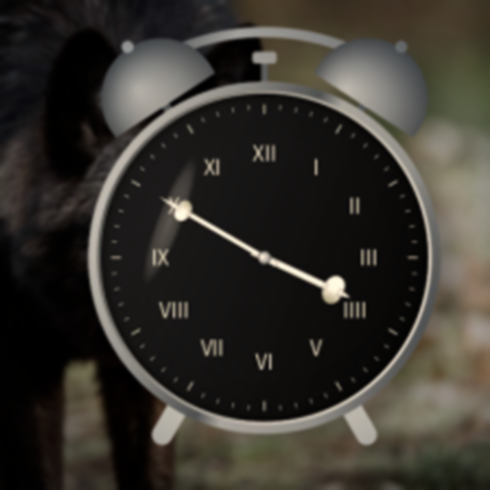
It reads 3h50
